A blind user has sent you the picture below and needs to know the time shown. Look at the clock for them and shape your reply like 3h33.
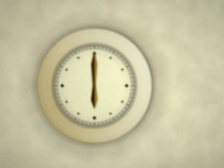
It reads 6h00
